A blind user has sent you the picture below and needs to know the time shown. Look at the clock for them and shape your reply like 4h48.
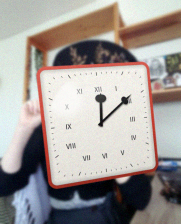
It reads 12h09
